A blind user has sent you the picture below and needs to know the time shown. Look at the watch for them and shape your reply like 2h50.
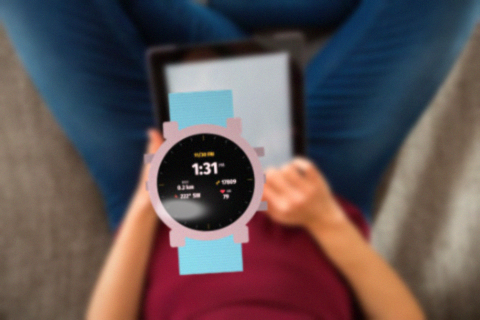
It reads 1h31
